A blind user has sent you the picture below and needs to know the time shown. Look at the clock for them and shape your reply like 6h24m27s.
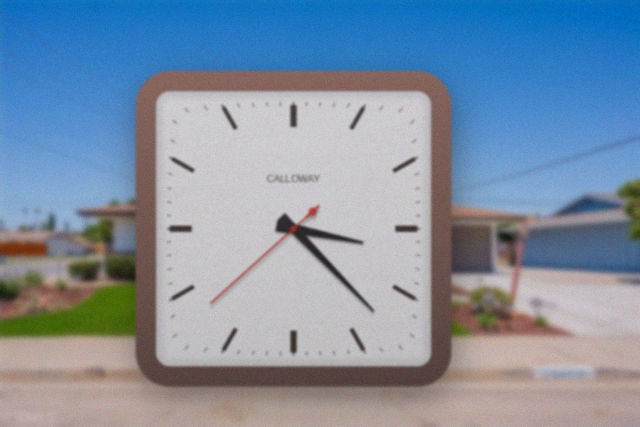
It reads 3h22m38s
